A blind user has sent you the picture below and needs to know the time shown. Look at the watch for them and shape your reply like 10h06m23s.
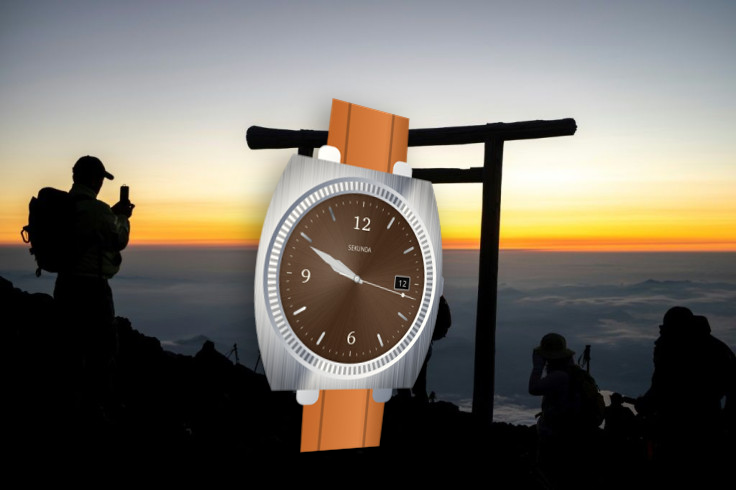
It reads 9h49m17s
